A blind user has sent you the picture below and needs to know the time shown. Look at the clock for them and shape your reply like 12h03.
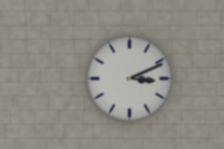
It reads 3h11
